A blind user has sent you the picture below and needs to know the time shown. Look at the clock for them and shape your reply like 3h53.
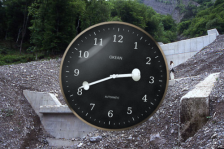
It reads 2h41
